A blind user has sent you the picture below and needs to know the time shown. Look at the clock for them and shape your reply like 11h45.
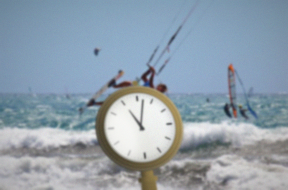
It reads 11h02
